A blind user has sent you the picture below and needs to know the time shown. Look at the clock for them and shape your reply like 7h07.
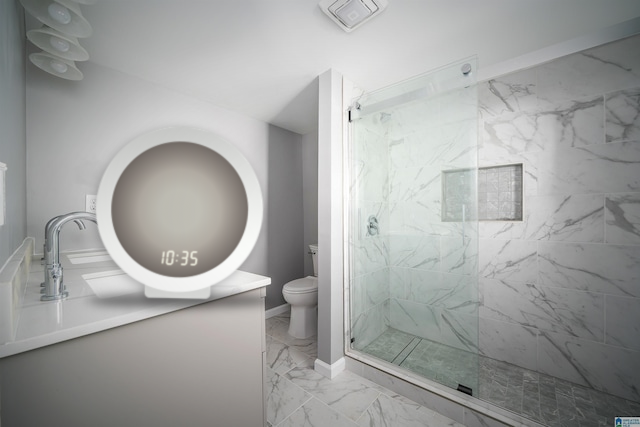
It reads 10h35
